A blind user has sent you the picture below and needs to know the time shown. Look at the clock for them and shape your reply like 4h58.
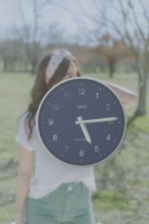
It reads 5h14
